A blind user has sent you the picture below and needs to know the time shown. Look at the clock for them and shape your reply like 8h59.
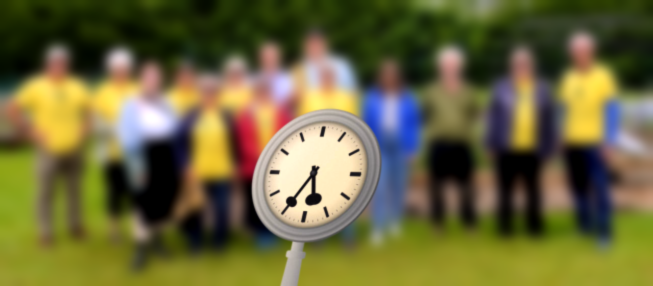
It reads 5h35
